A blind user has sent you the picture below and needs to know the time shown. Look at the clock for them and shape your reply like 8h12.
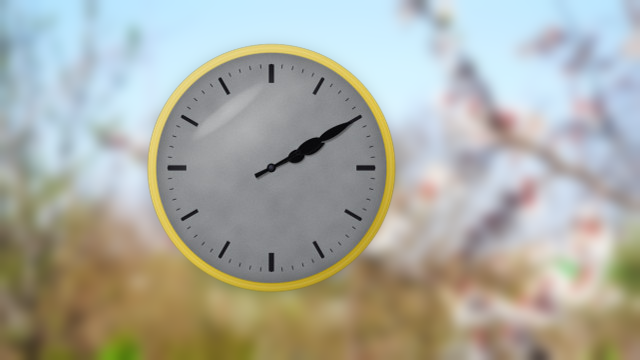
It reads 2h10
